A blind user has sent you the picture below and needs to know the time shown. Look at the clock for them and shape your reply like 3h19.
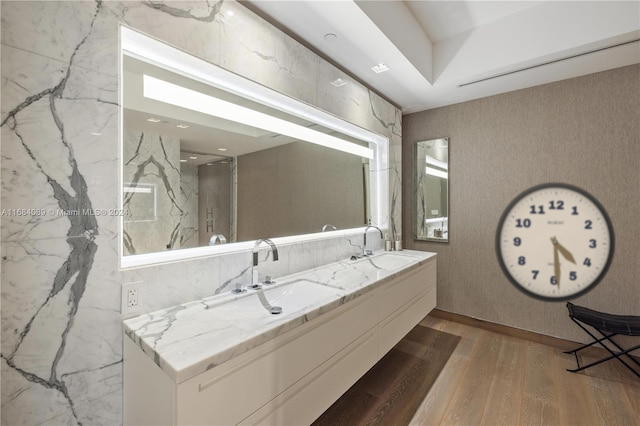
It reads 4h29
